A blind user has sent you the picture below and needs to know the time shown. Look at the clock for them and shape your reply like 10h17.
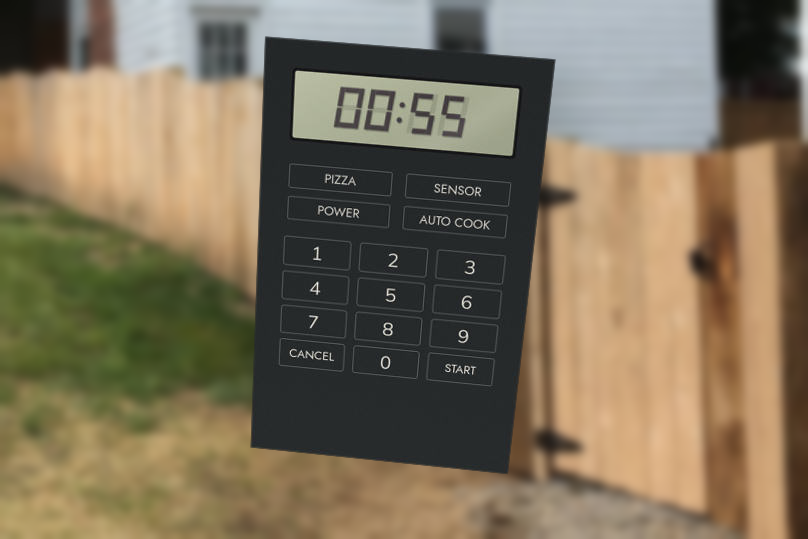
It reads 0h55
